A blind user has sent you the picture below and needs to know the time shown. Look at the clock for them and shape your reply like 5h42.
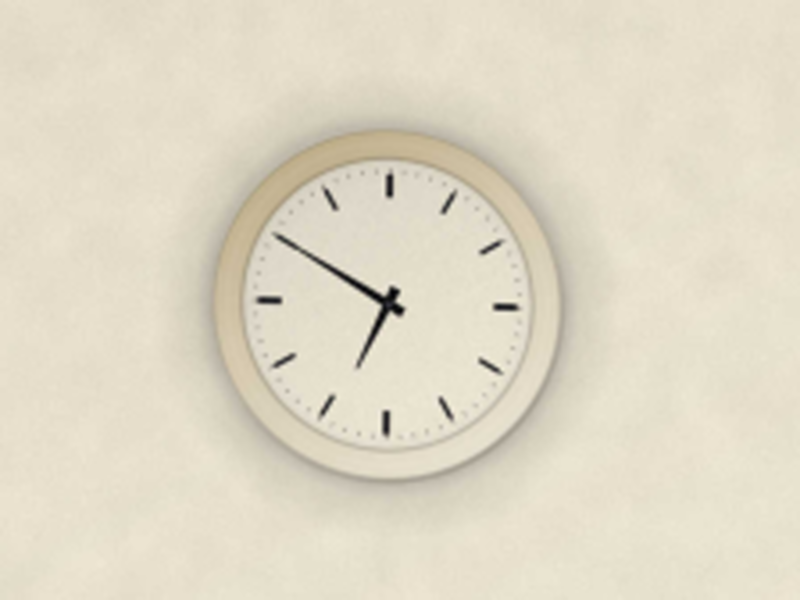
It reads 6h50
